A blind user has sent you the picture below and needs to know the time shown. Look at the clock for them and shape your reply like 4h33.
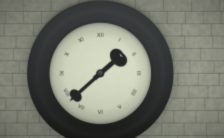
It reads 1h38
